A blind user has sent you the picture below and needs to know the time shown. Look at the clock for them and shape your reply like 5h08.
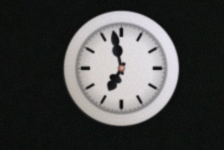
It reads 6h58
